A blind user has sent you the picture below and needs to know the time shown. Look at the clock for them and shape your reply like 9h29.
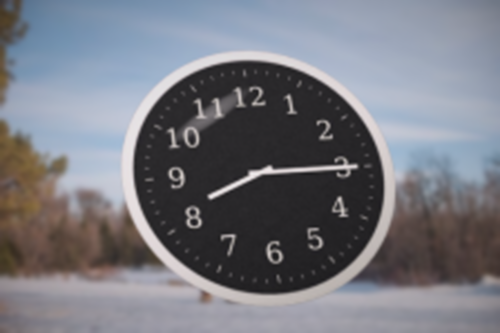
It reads 8h15
